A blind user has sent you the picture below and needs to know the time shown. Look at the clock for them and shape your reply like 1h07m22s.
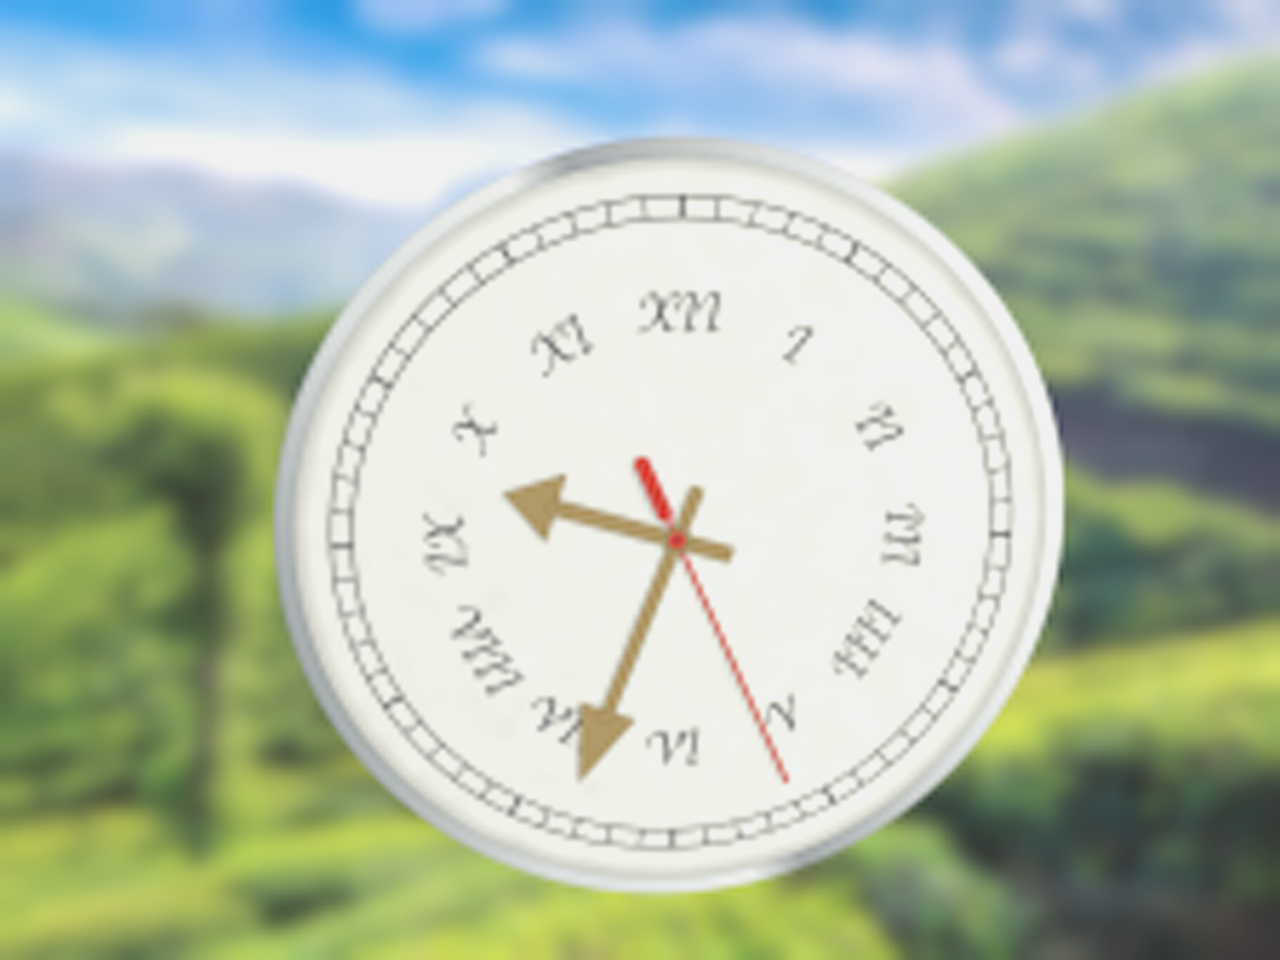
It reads 9h33m26s
